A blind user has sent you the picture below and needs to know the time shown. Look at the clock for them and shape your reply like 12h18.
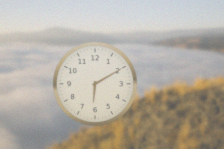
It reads 6h10
